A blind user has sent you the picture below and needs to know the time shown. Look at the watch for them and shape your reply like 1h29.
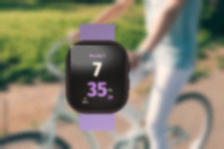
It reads 7h35
